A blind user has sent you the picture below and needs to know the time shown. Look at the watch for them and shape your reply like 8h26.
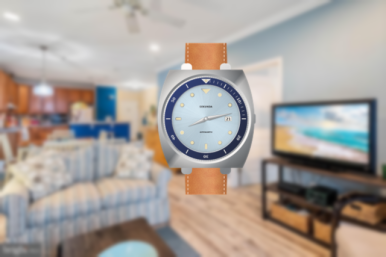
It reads 8h13
